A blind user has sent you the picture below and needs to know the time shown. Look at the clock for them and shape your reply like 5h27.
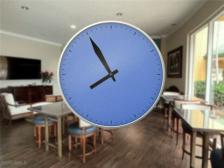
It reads 7h55
